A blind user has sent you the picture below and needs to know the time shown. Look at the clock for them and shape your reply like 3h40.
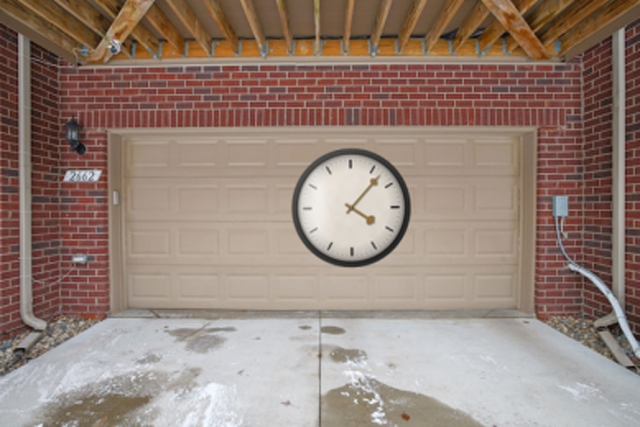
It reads 4h07
